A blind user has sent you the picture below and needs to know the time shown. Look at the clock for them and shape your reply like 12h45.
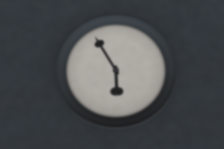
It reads 5h55
